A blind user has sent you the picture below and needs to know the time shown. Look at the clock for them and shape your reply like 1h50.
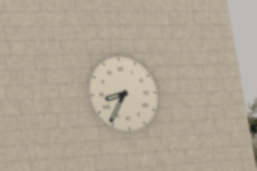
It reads 8h36
